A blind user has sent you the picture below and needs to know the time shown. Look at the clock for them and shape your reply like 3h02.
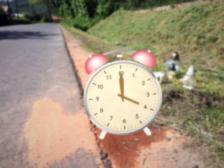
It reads 4h00
